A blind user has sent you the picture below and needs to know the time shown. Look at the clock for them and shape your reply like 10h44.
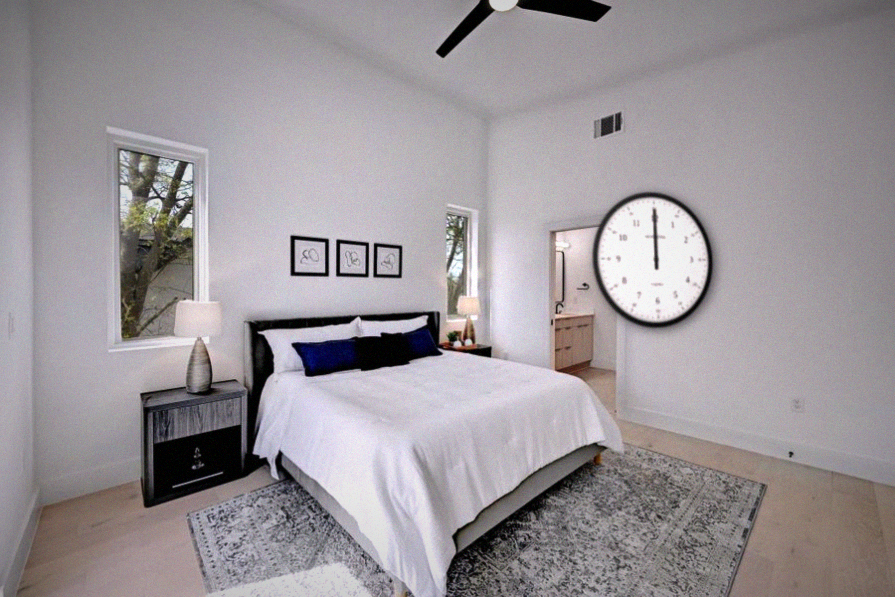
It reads 12h00
